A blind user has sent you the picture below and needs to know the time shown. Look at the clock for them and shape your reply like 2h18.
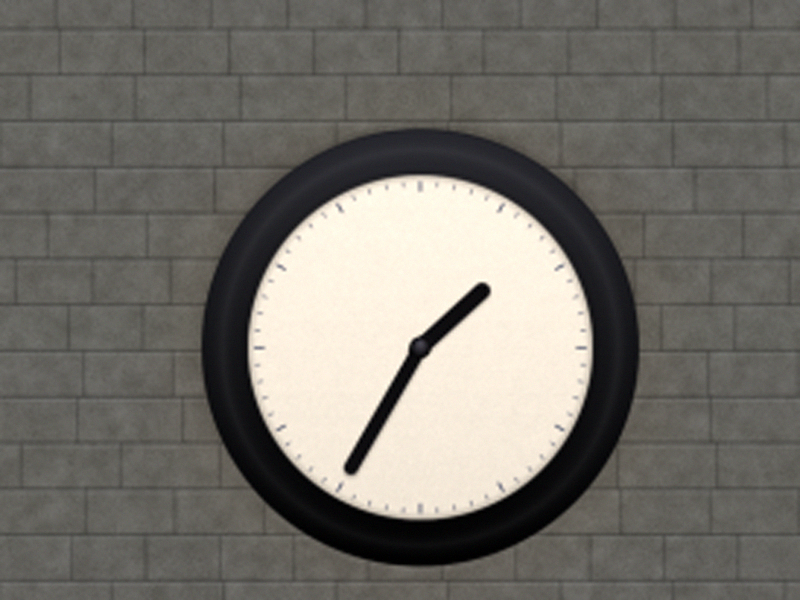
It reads 1h35
